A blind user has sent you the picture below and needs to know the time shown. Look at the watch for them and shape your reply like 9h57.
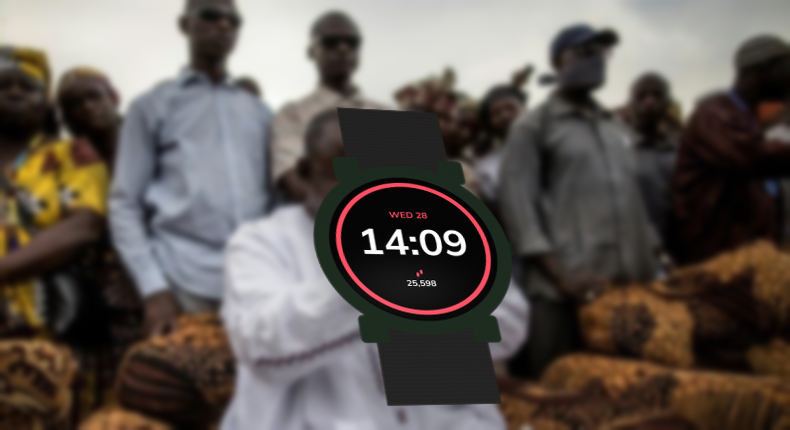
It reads 14h09
